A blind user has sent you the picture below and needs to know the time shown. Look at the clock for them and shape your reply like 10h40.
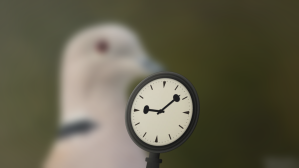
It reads 9h08
